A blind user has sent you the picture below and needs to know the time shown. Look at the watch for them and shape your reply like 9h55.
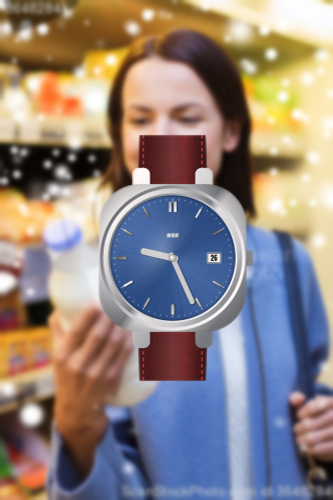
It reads 9h26
